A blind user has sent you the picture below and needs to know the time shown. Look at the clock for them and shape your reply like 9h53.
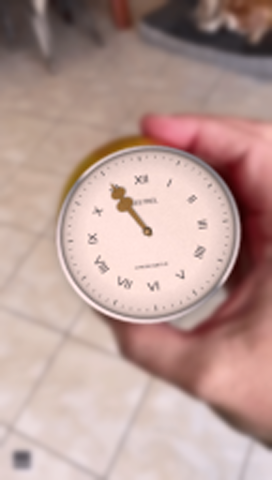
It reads 10h55
